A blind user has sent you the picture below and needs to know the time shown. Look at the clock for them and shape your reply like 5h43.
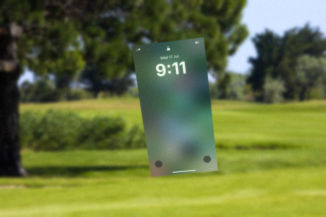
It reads 9h11
